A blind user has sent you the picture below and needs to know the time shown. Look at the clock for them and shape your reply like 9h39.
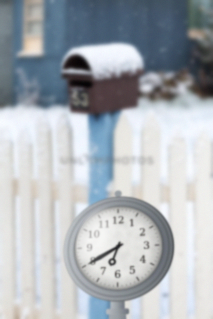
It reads 6h40
